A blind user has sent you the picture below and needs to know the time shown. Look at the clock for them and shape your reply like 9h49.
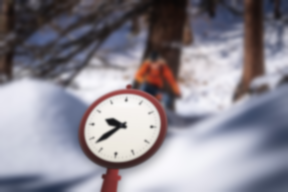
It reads 9h38
